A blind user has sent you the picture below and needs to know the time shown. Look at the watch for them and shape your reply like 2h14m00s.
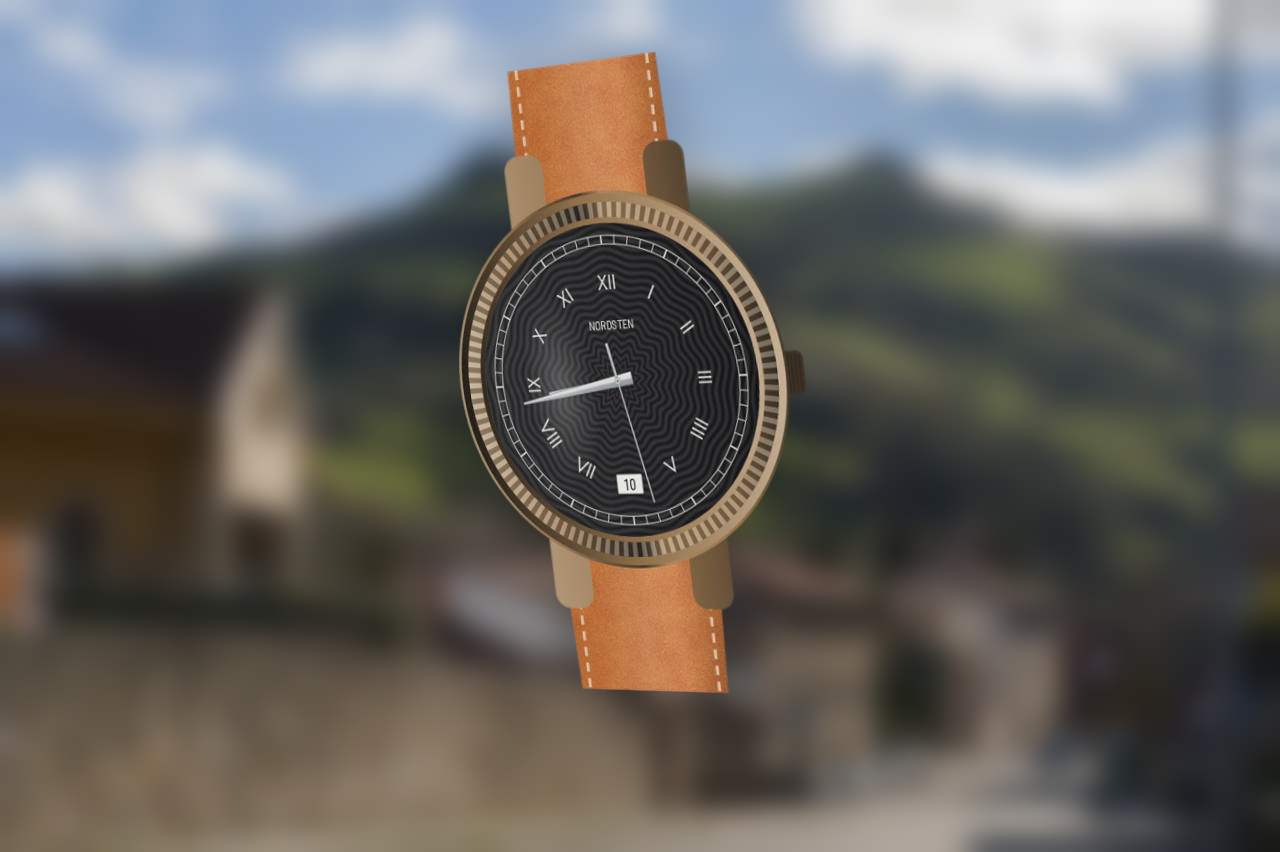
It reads 8h43m28s
